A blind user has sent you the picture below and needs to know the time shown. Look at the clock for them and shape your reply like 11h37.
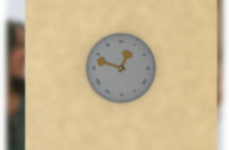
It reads 12h48
